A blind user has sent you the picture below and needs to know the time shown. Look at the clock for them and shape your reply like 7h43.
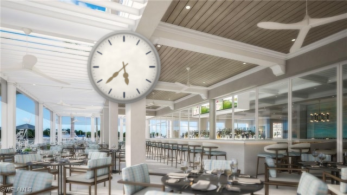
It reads 5h38
